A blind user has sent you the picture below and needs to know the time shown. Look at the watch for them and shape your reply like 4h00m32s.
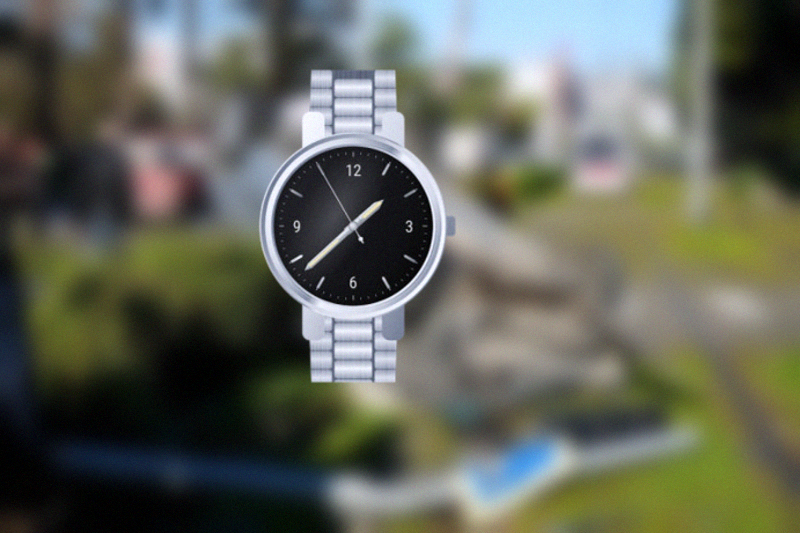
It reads 1h37m55s
